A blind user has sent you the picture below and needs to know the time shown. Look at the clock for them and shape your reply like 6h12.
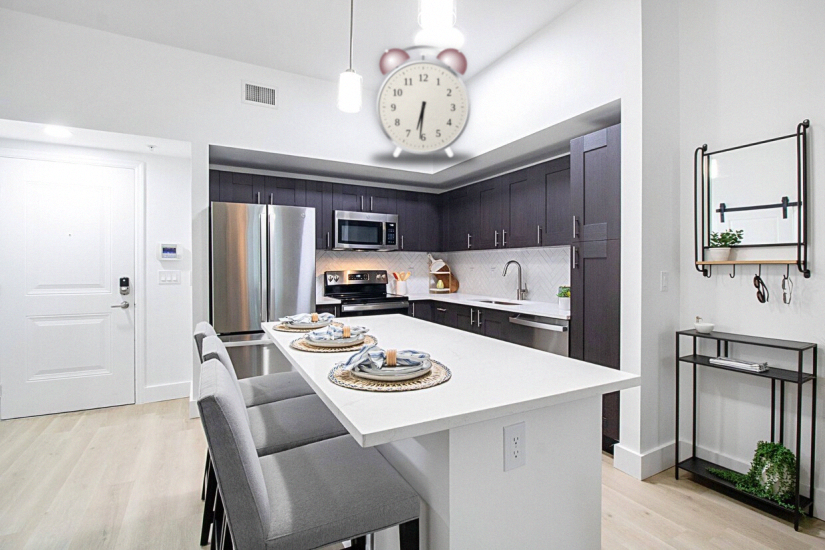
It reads 6h31
